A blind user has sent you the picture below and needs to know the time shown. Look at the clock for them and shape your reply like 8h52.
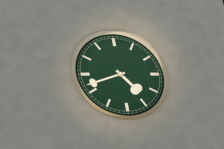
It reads 4h42
